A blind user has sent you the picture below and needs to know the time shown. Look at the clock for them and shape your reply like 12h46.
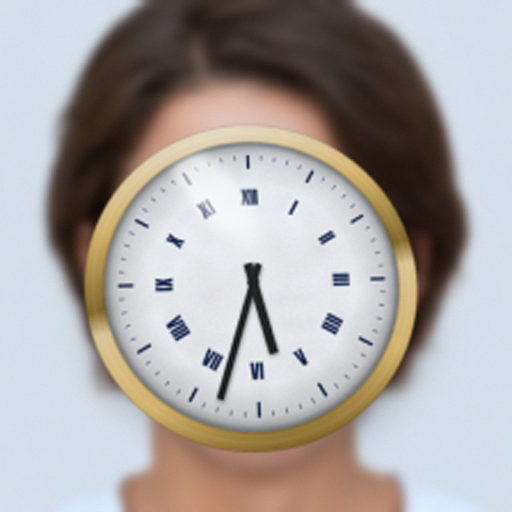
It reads 5h33
